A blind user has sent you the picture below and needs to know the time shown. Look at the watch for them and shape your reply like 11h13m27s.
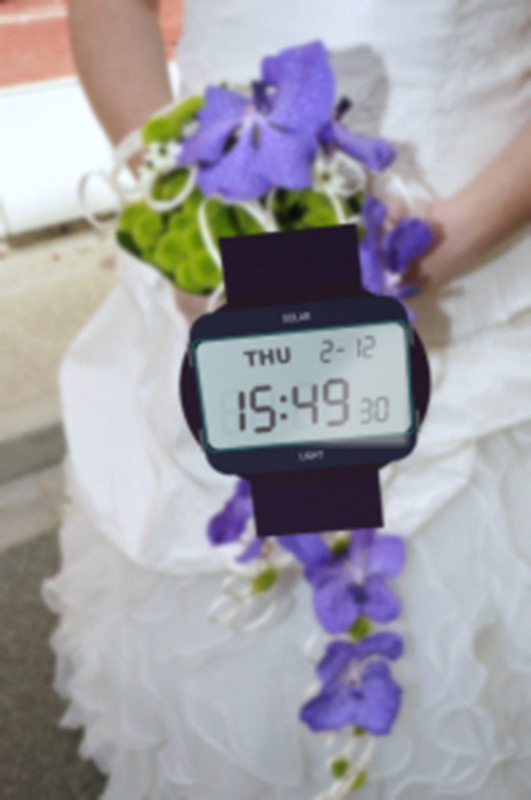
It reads 15h49m30s
